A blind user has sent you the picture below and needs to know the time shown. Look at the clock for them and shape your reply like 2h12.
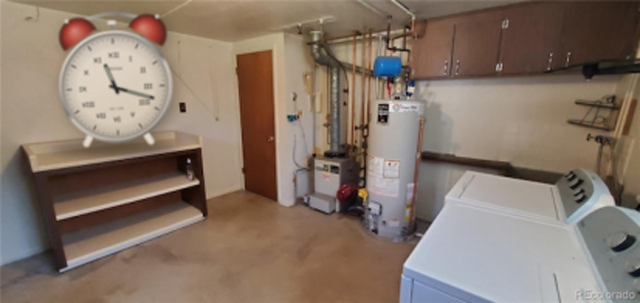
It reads 11h18
